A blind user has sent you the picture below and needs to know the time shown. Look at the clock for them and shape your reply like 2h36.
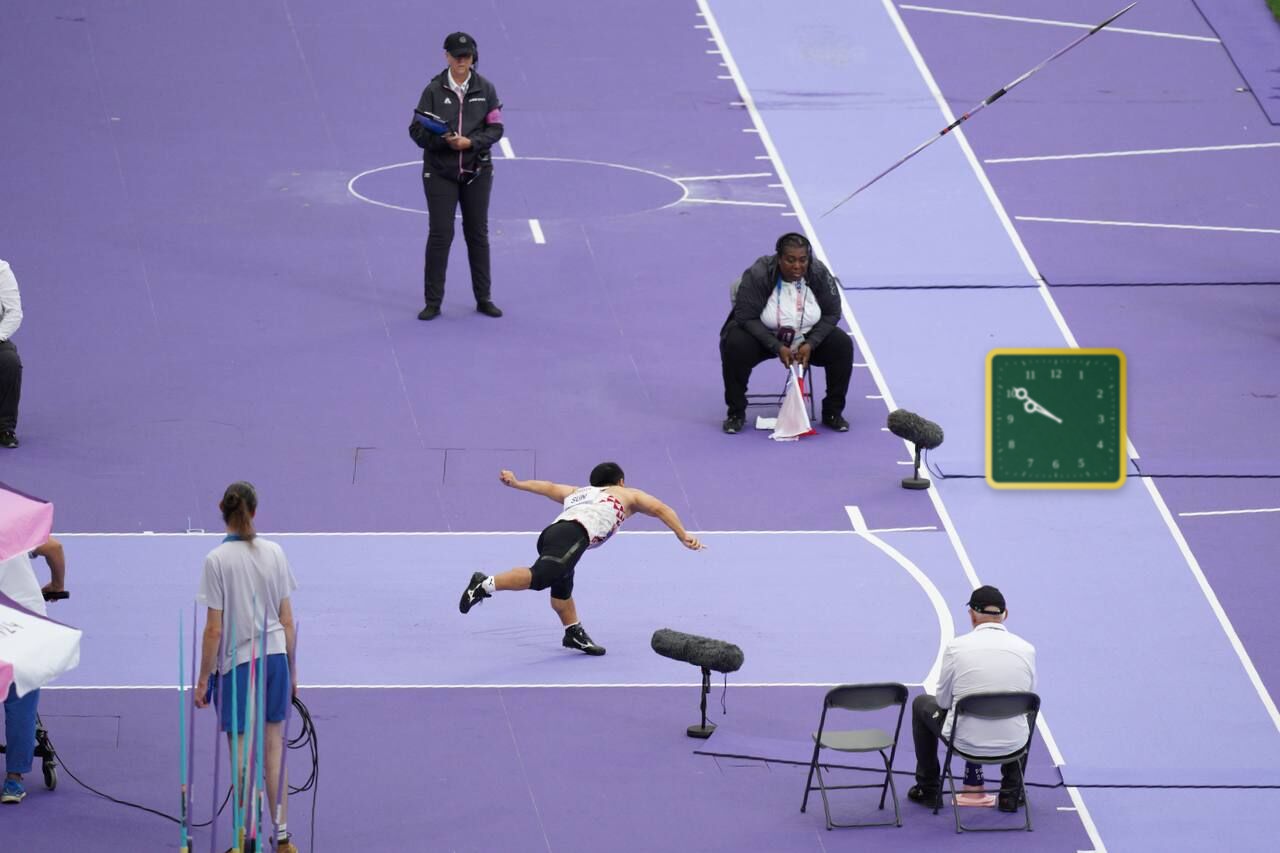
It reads 9h51
